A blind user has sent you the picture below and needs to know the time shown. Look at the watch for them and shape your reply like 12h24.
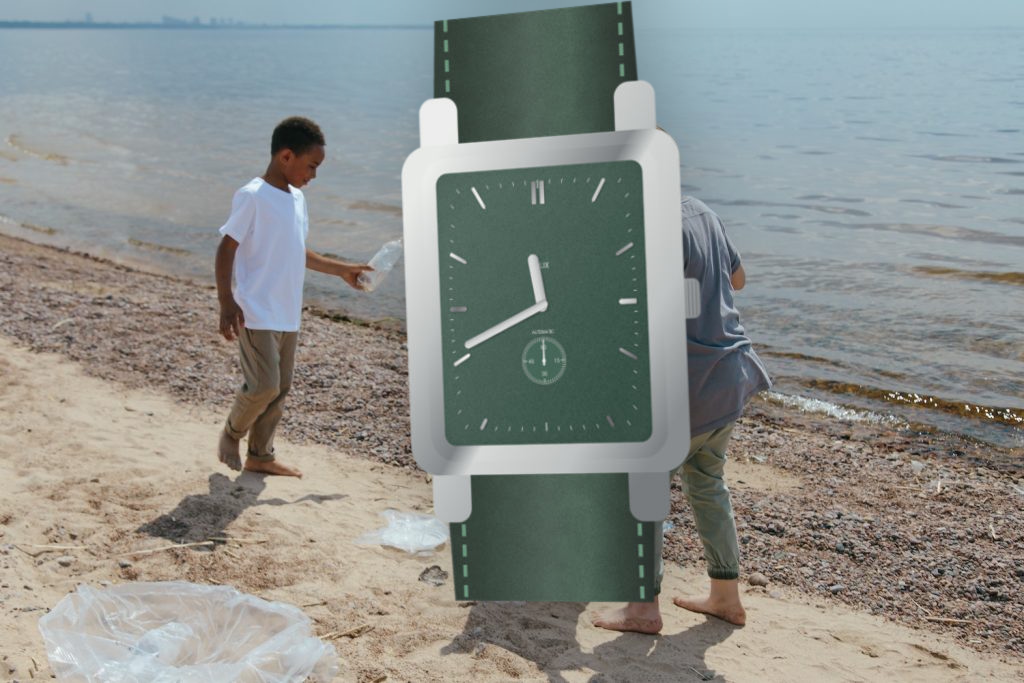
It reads 11h41
